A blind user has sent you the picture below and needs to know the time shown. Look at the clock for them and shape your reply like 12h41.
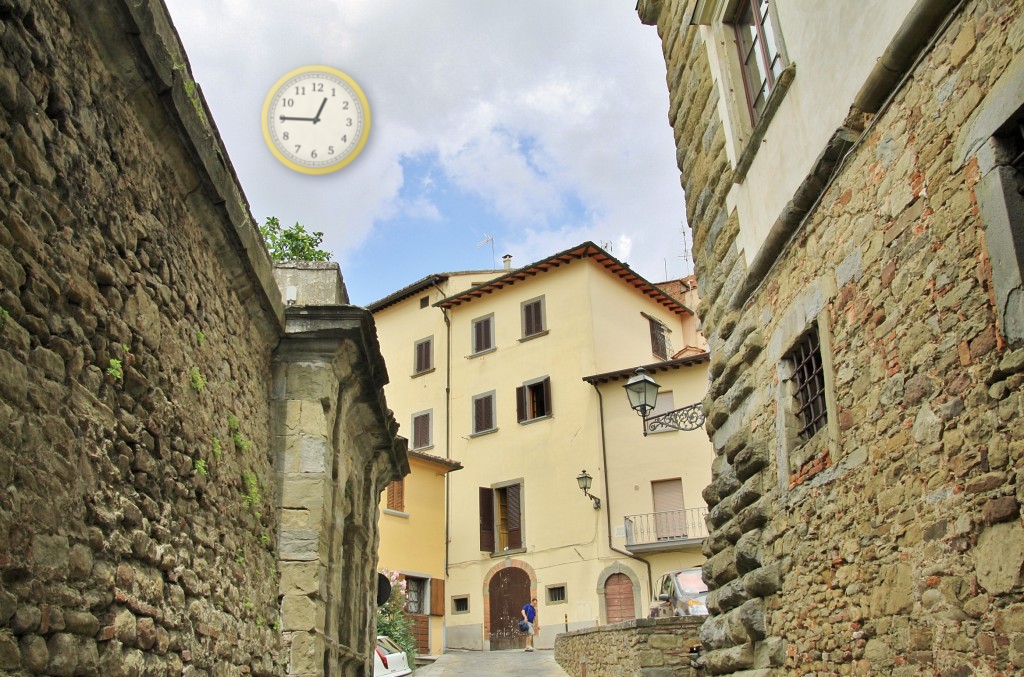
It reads 12h45
